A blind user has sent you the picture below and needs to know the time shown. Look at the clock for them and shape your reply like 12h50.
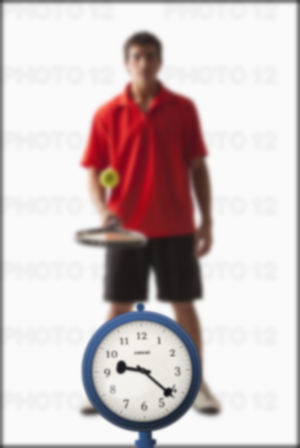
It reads 9h22
